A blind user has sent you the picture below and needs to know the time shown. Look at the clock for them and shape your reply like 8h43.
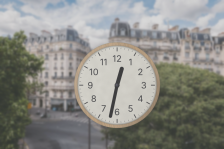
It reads 12h32
